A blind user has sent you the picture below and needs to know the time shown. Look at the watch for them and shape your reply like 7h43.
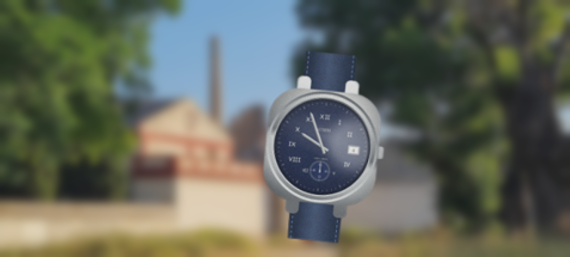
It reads 9h56
